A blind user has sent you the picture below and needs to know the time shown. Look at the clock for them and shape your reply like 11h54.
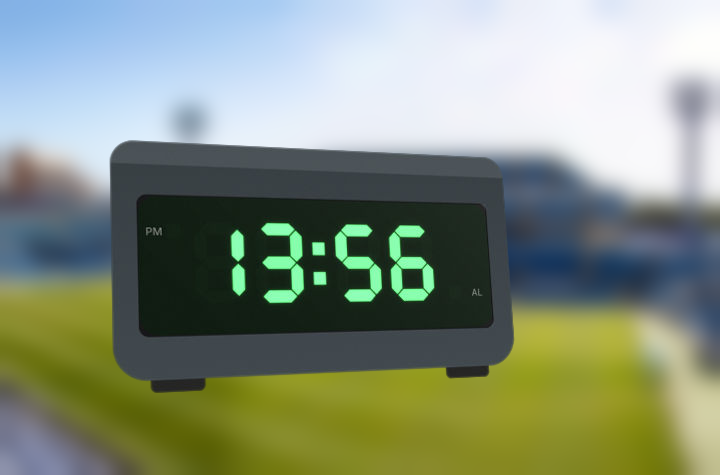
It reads 13h56
